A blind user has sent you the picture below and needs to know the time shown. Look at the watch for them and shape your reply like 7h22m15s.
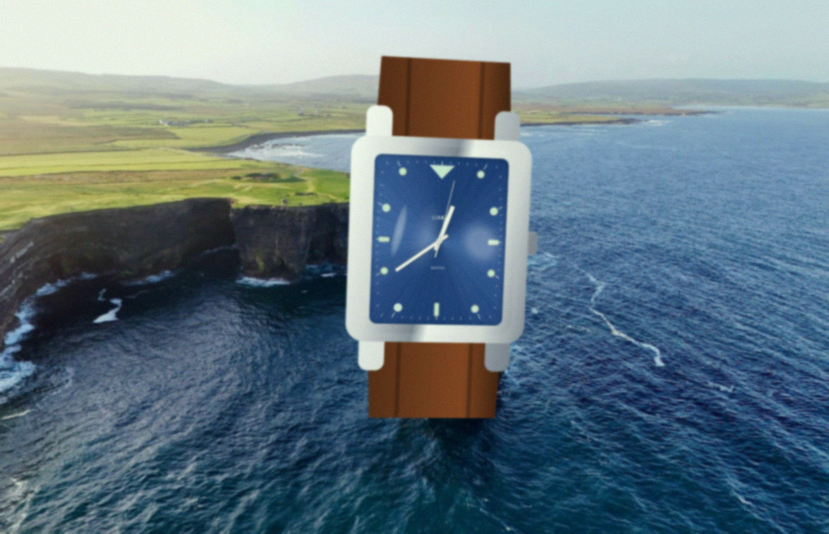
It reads 12h39m02s
